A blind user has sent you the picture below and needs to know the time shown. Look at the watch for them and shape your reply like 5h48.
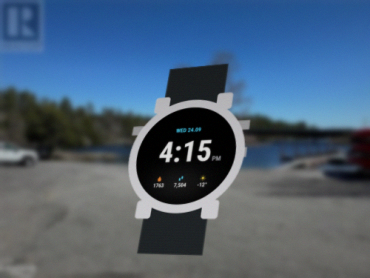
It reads 4h15
